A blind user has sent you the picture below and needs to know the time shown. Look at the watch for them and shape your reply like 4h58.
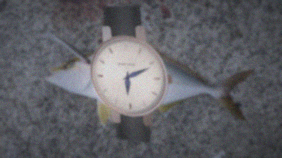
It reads 6h11
